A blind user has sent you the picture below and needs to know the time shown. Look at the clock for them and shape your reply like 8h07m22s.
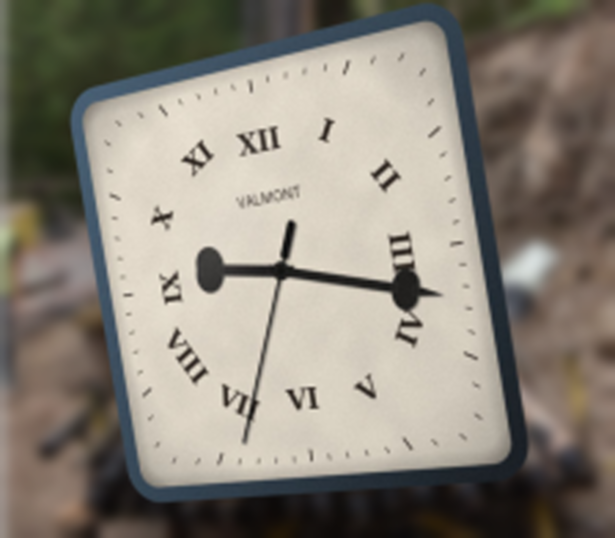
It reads 9h17m34s
